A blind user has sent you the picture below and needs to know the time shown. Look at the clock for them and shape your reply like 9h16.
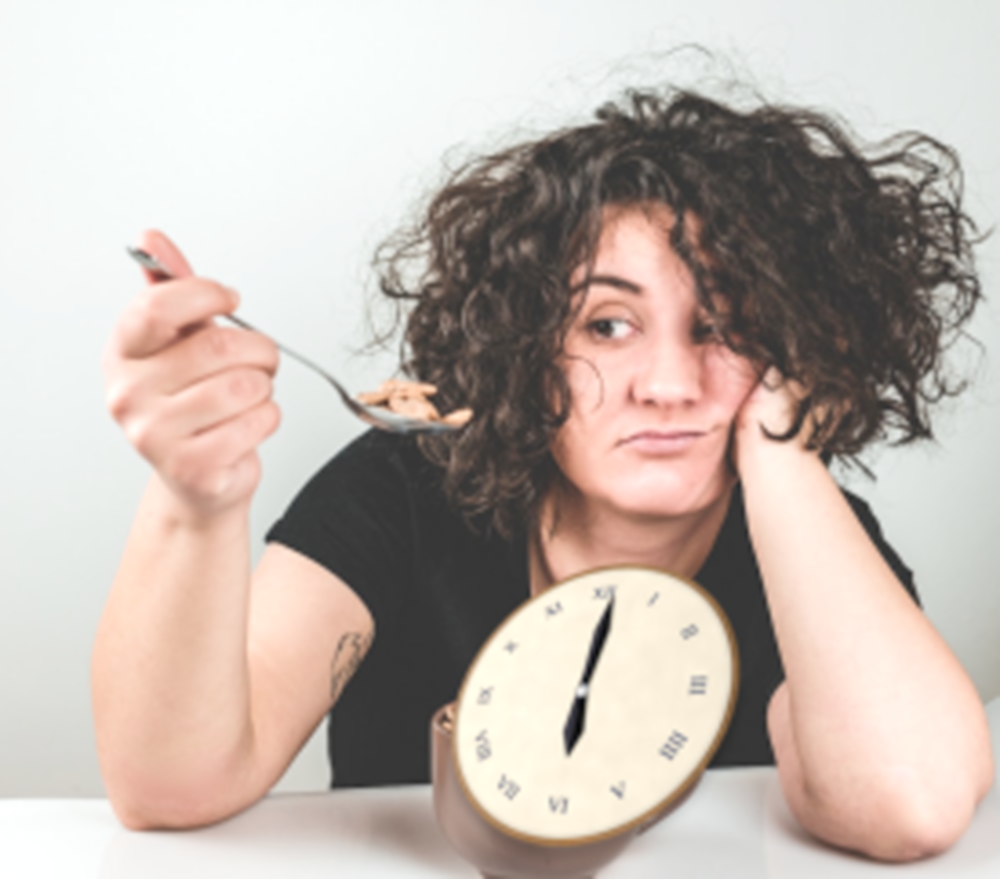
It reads 6h01
